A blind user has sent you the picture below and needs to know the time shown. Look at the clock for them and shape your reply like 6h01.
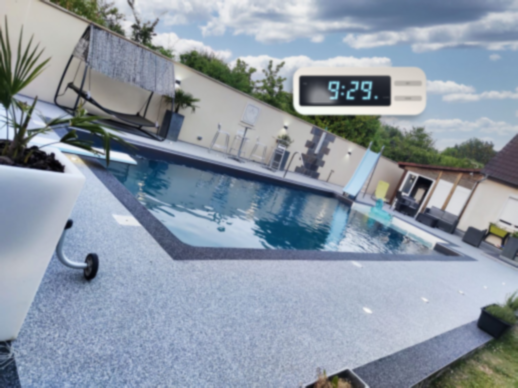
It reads 9h29
